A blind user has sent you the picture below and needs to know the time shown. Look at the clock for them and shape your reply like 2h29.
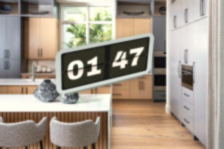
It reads 1h47
